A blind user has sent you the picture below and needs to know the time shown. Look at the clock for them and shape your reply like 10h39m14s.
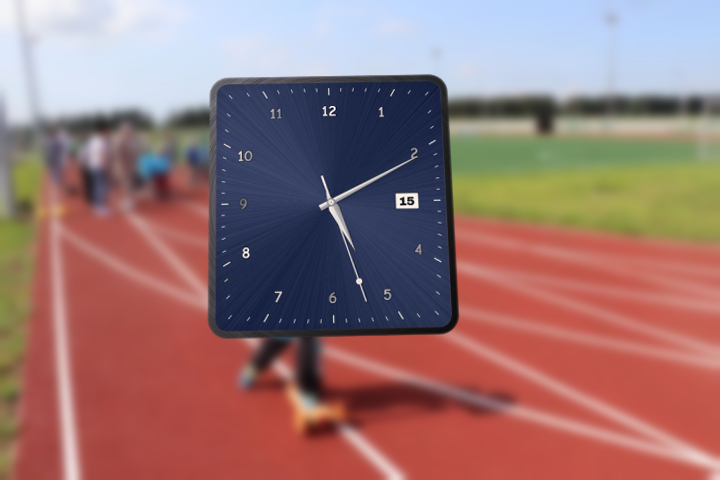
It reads 5h10m27s
